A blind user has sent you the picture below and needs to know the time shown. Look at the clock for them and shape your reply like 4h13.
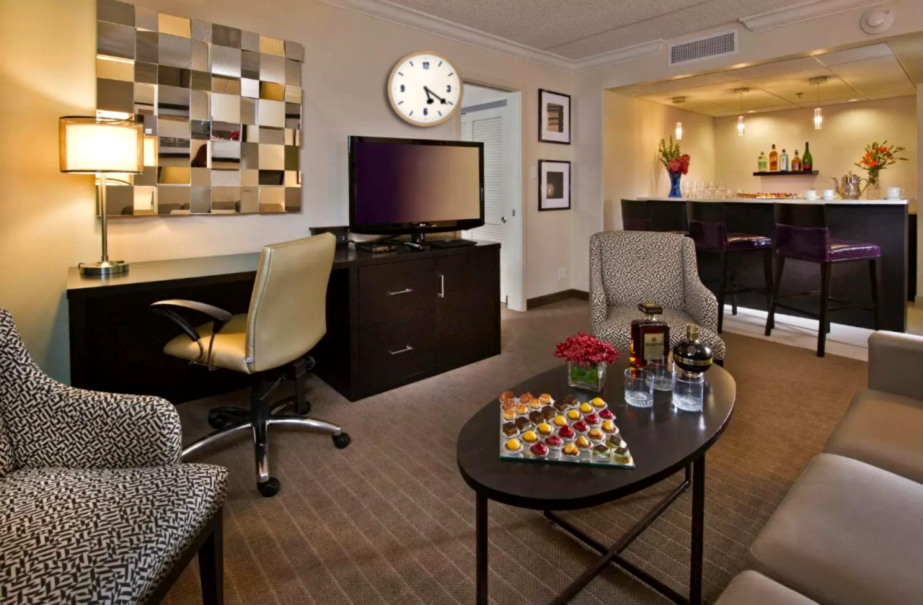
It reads 5h21
